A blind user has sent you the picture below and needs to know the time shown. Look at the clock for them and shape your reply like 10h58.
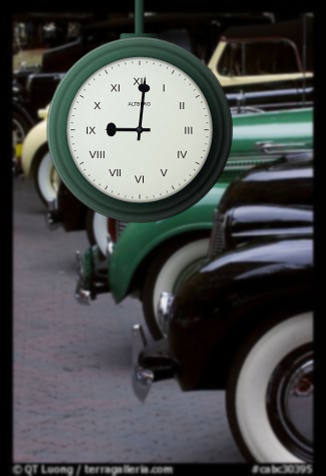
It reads 9h01
